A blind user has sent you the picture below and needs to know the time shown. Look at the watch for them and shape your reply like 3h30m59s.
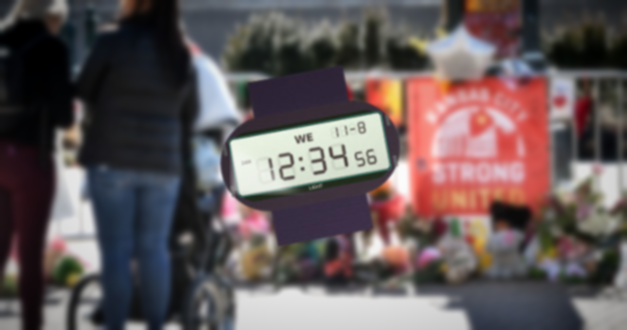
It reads 12h34m56s
